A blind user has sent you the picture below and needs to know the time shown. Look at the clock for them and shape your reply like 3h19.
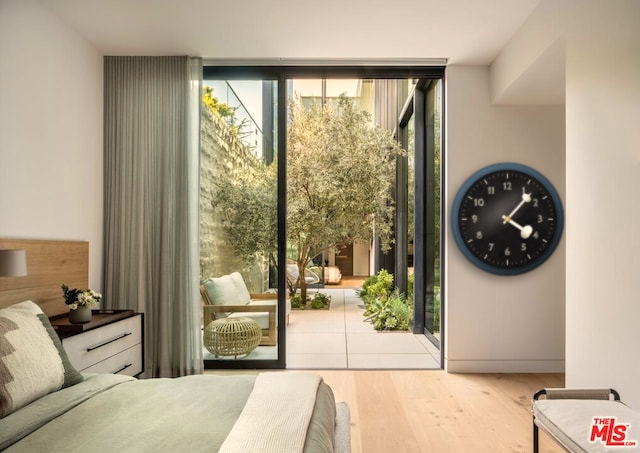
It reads 4h07
